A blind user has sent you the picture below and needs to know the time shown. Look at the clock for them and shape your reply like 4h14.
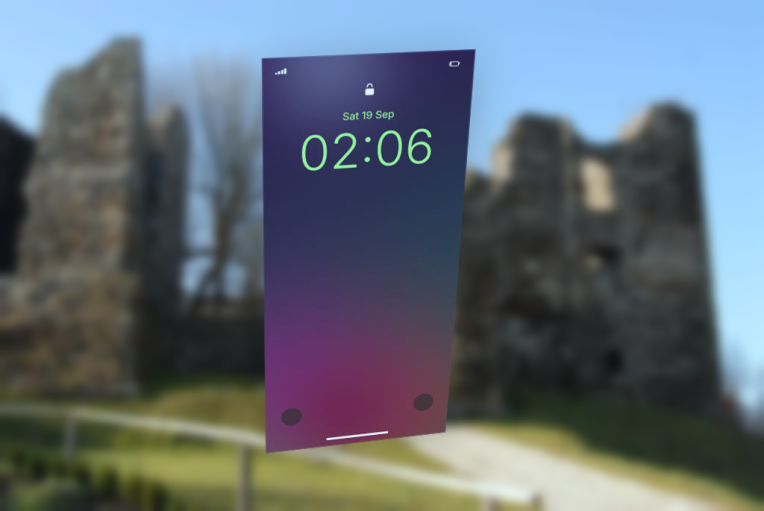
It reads 2h06
